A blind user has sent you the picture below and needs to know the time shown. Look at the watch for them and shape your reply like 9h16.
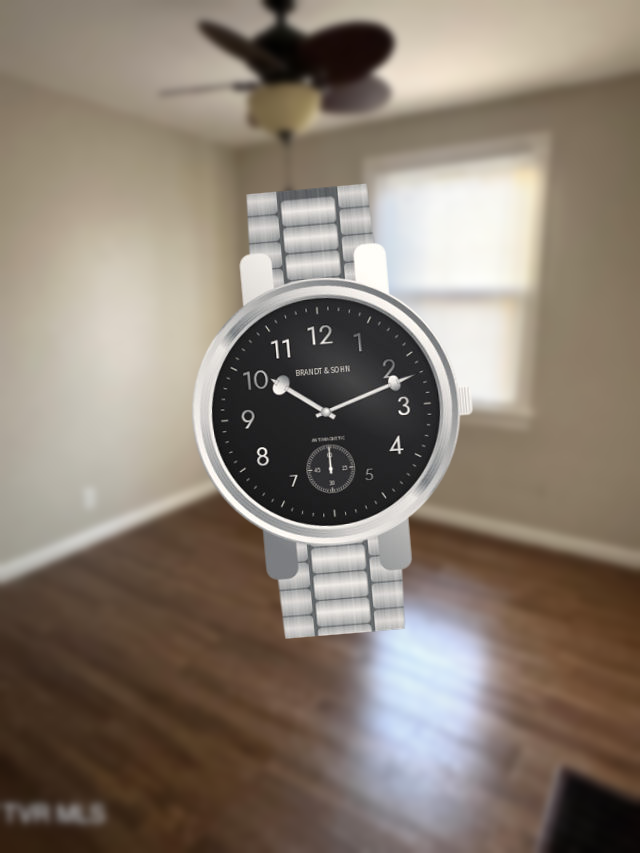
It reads 10h12
